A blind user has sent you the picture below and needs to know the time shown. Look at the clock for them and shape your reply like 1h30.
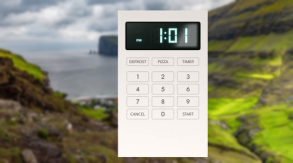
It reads 1h01
